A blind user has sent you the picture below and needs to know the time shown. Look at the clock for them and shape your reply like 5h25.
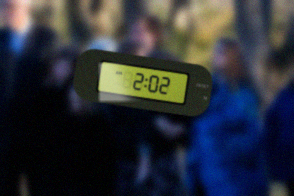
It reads 2h02
